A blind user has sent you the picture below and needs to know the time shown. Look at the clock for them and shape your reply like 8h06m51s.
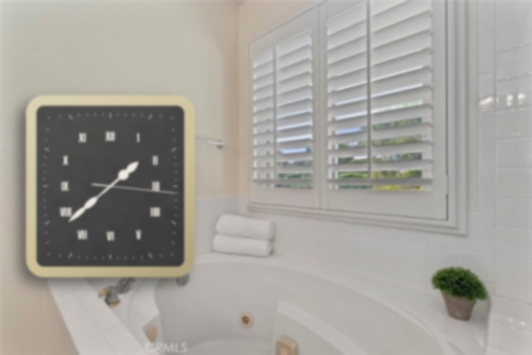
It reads 1h38m16s
